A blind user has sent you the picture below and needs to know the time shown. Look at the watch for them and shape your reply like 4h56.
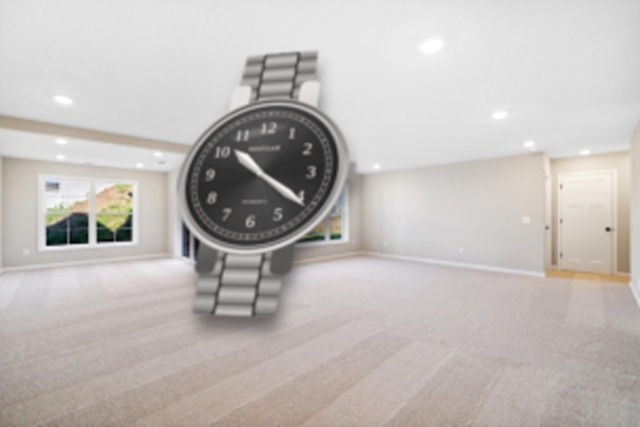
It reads 10h21
